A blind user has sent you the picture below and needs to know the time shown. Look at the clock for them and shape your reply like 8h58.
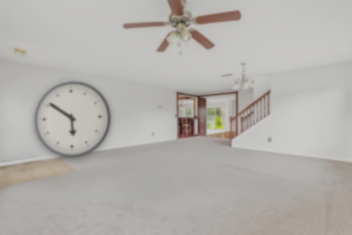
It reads 5h51
